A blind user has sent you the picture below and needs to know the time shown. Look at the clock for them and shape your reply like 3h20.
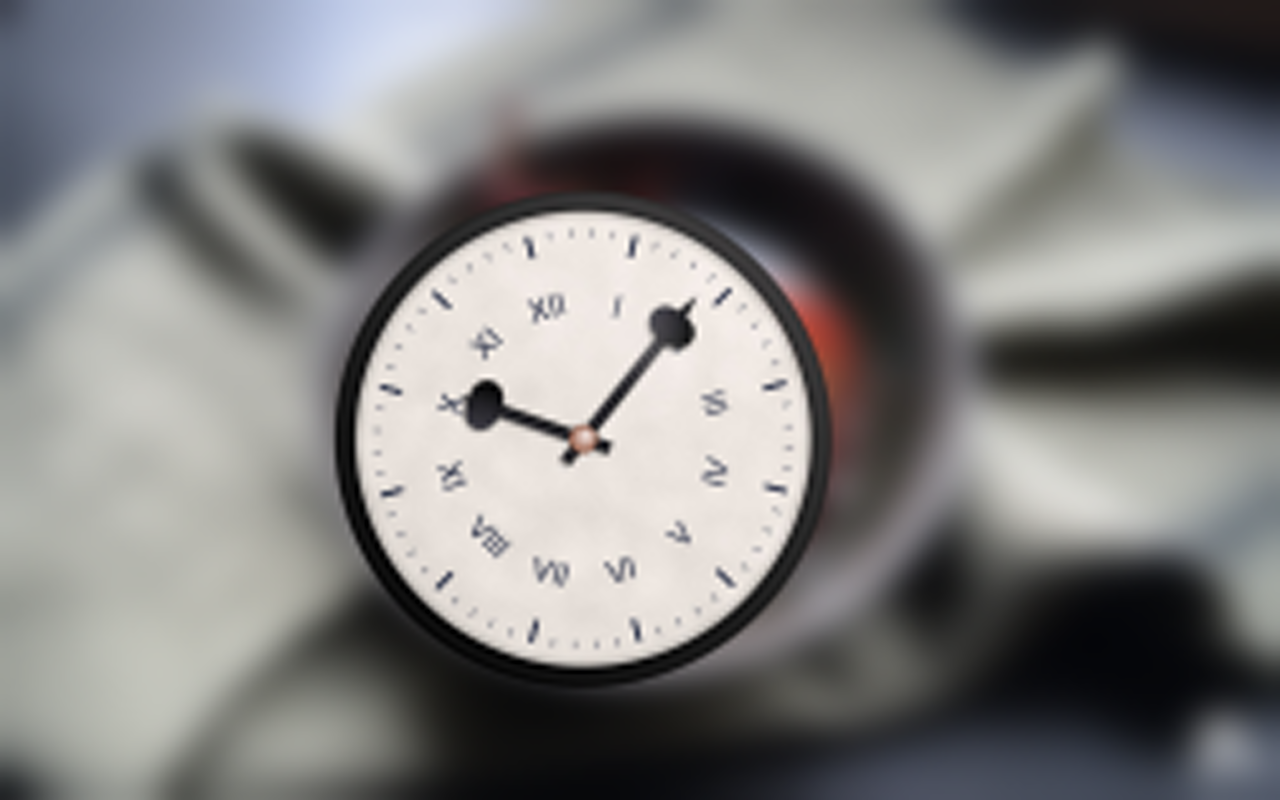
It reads 10h09
